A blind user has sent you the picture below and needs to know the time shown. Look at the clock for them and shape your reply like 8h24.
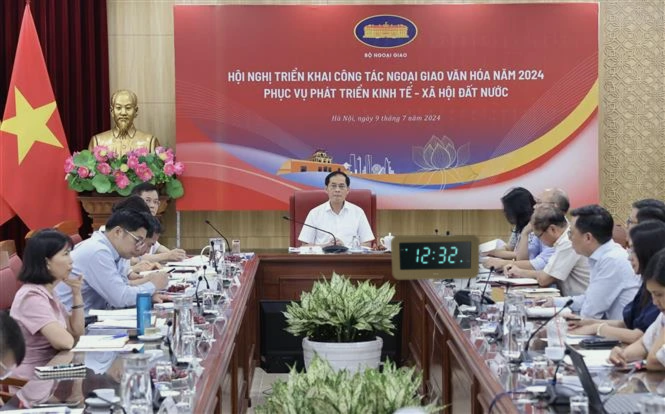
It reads 12h32
